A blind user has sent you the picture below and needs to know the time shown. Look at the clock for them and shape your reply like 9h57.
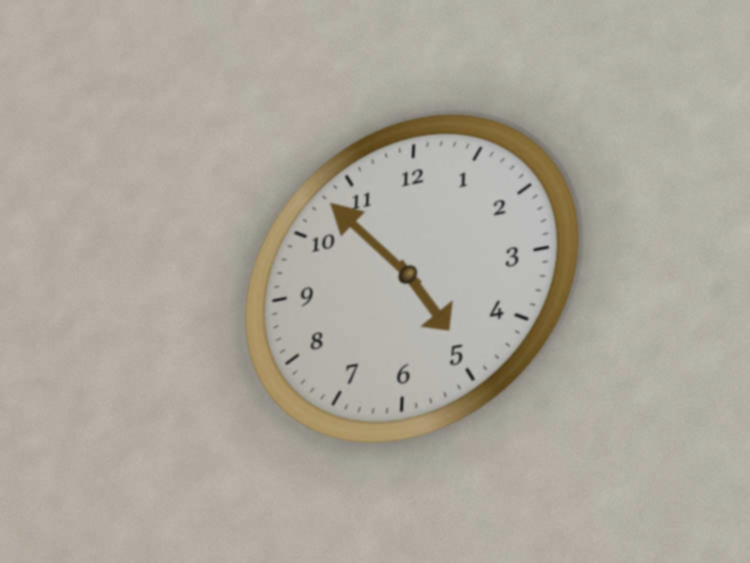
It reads 4h53
